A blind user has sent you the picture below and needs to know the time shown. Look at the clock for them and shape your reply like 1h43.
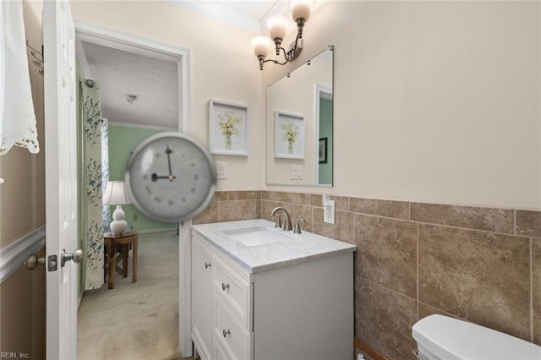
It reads 8h59
